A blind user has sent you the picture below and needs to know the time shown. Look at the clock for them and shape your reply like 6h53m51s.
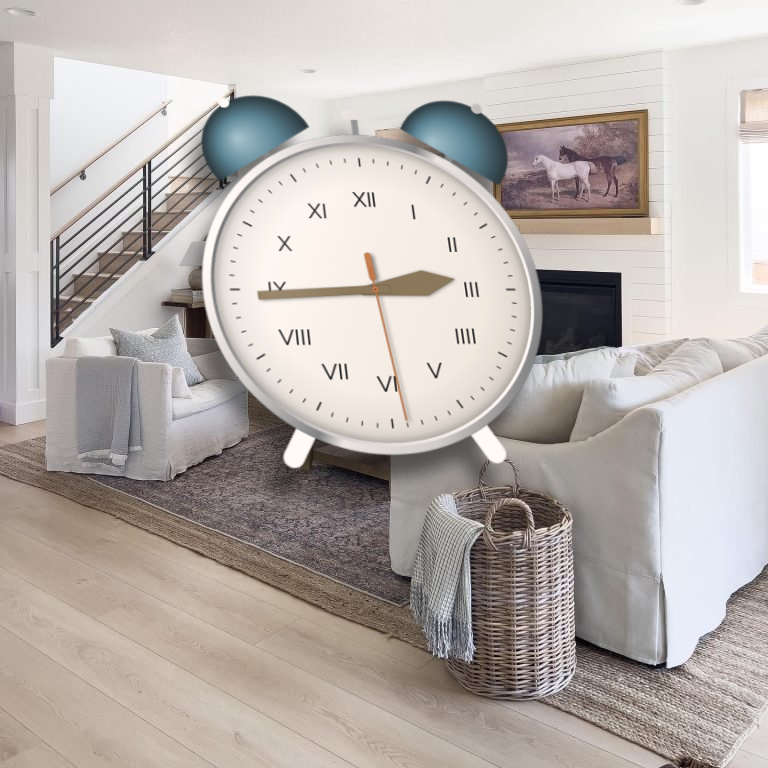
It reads 2h44m29s
